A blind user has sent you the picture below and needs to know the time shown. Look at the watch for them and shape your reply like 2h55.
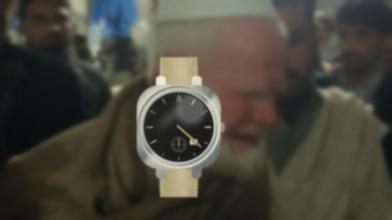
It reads 4h22
